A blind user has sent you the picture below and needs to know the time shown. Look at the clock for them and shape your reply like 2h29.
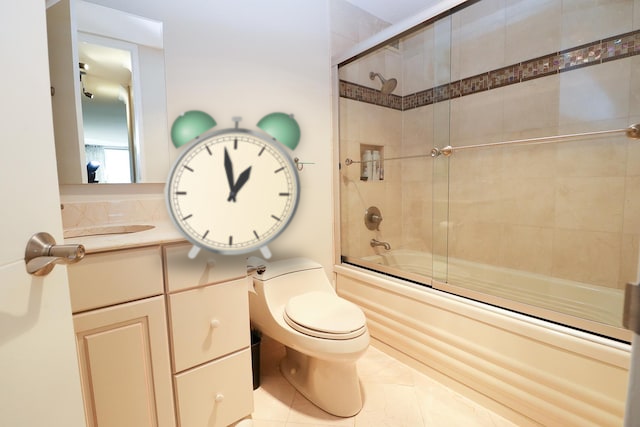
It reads 12h58
